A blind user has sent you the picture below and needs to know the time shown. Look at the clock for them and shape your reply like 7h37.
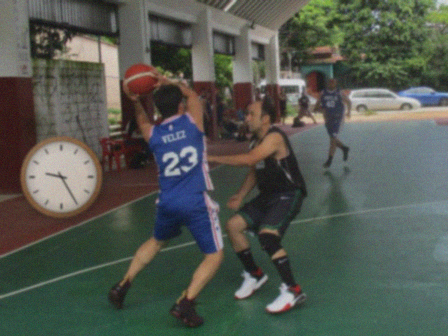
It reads 9h25
